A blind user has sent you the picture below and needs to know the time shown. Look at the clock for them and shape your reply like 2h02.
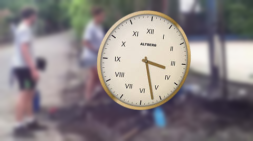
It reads 3h27
